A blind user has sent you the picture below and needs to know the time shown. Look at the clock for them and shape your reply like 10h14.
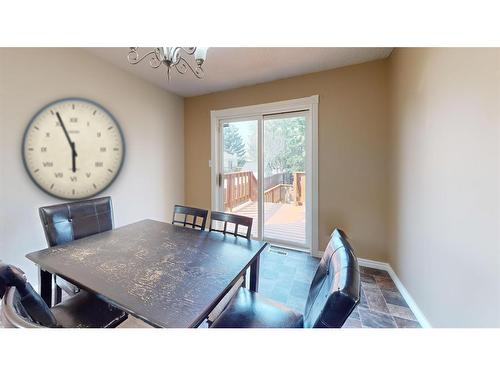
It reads 5h56
